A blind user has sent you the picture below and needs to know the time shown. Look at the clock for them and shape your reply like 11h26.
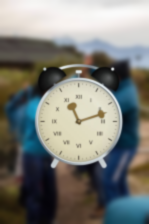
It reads 11h12
